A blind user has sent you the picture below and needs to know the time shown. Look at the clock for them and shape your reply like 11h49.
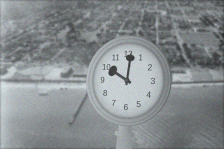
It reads 10h01
